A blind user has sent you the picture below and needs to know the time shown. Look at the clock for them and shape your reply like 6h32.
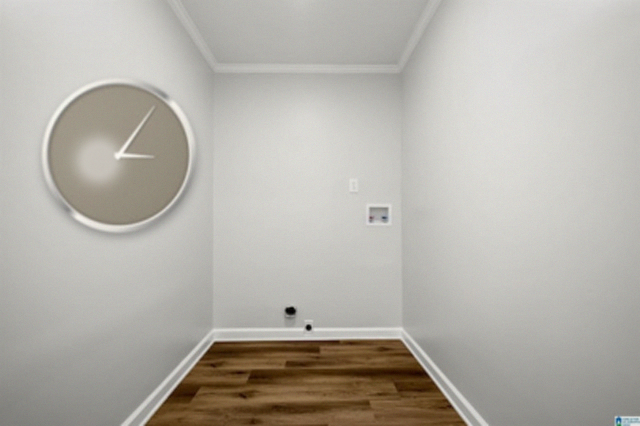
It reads 3h06
